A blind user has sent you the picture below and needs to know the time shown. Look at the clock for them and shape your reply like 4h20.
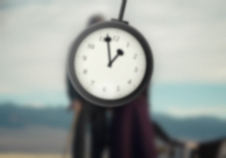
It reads 12h57
